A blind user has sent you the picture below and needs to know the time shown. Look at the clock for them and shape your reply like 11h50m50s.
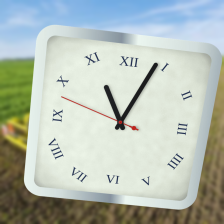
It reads 11h03m48s
